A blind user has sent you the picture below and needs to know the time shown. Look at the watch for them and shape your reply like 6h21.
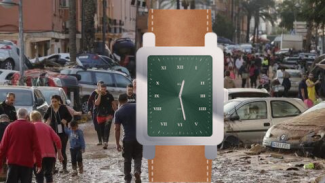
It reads 12h28
